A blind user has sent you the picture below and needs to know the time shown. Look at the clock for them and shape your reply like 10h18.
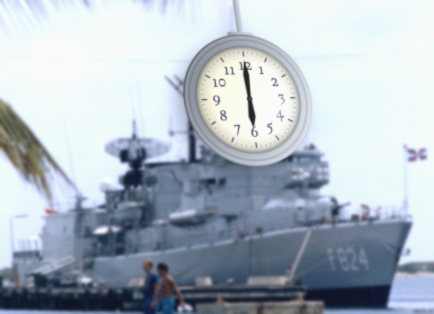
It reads 6h00
